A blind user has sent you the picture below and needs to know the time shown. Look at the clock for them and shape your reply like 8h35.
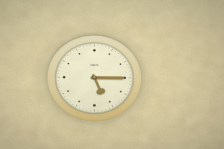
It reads 5h15
